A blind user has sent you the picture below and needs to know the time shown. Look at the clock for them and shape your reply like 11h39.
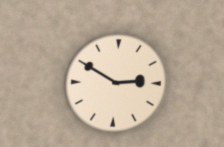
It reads 2h50
